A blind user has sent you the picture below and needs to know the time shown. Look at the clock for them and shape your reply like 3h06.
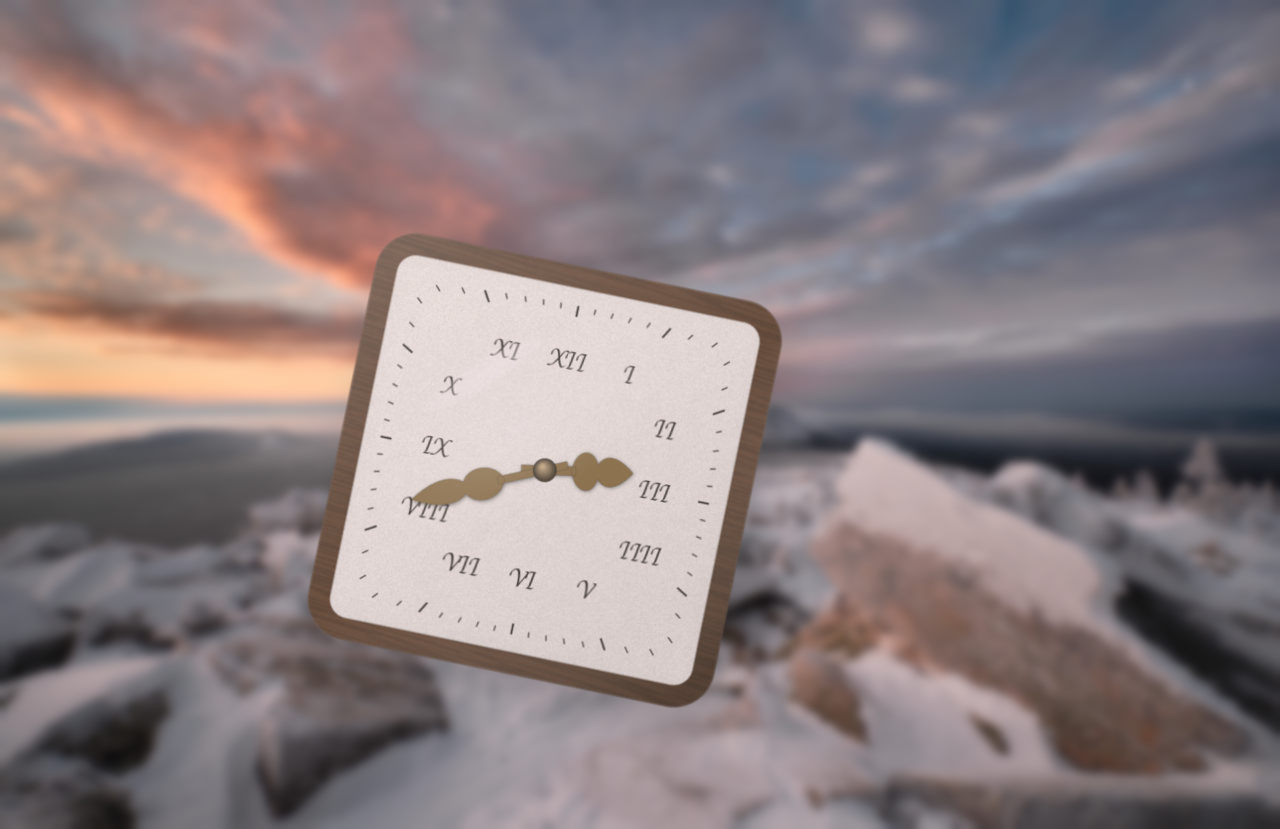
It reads 2h41
